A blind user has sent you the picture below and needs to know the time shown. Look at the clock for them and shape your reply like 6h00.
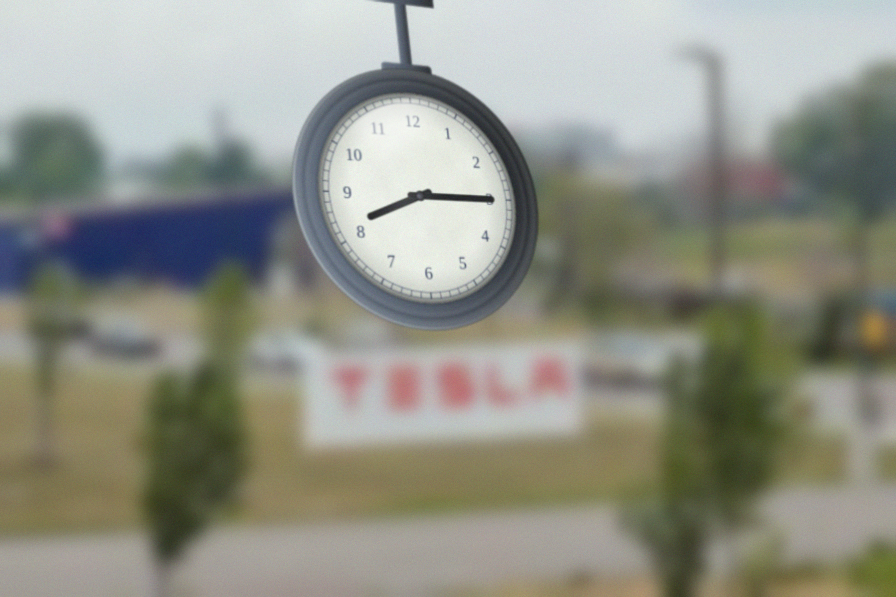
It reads 8h15
